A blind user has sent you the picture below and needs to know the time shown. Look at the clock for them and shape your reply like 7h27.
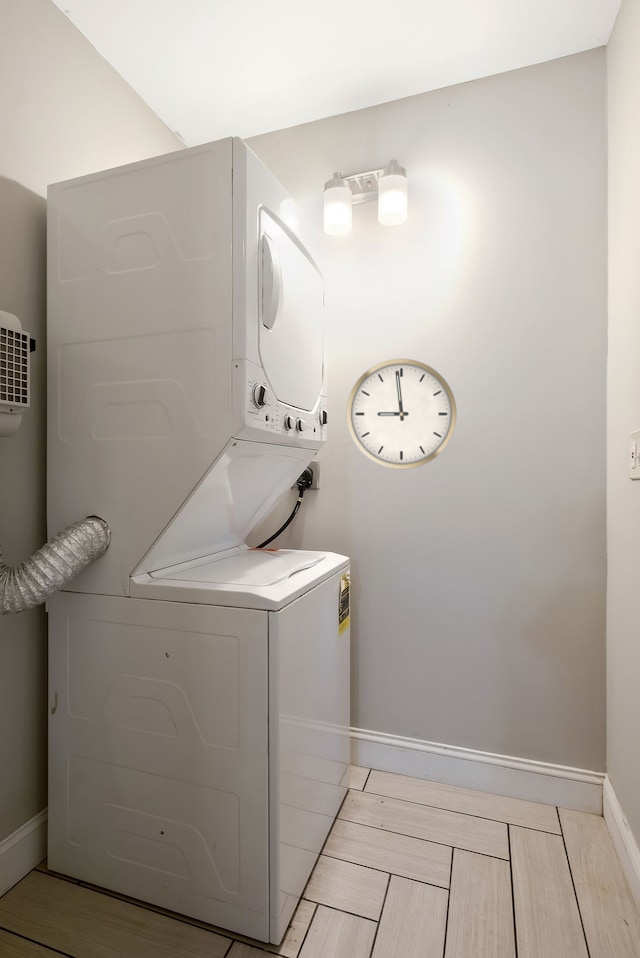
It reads 8h59
